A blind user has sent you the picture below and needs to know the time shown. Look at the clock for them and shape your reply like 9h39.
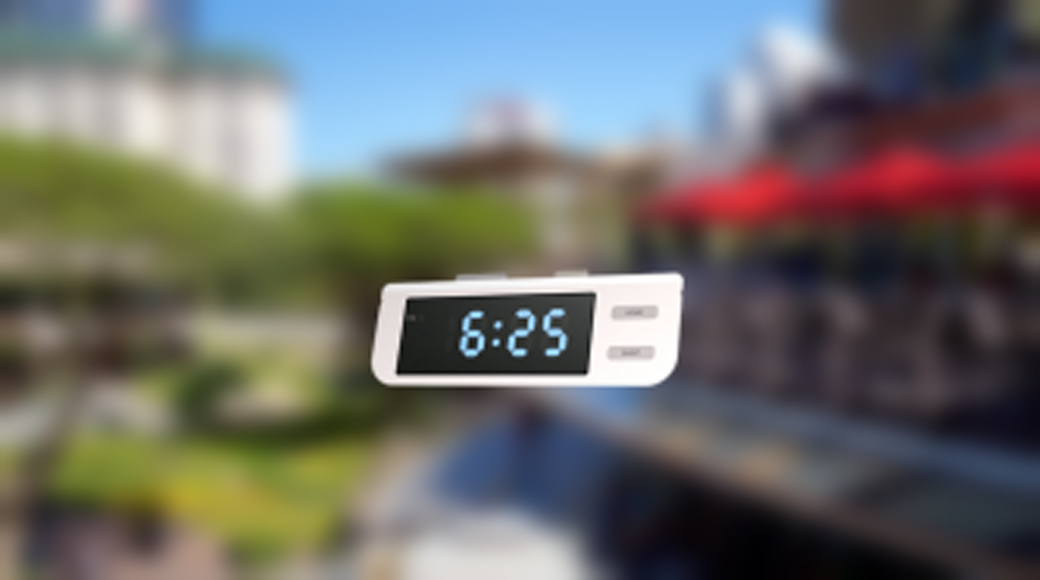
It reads 6h25
